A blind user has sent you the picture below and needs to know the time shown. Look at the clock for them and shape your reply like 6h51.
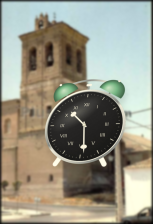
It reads 10h29
